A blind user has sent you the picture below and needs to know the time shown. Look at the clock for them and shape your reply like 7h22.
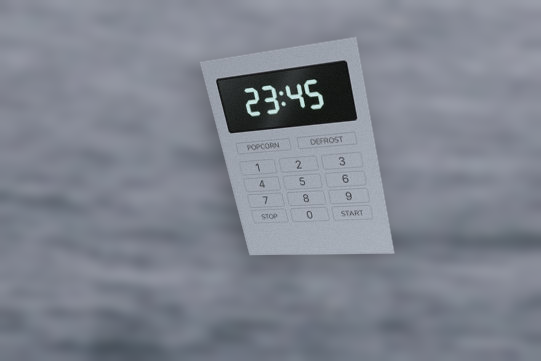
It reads 23h45
